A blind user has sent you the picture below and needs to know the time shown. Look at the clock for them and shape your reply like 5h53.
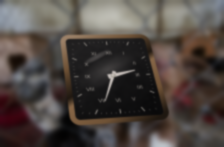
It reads 2h34
